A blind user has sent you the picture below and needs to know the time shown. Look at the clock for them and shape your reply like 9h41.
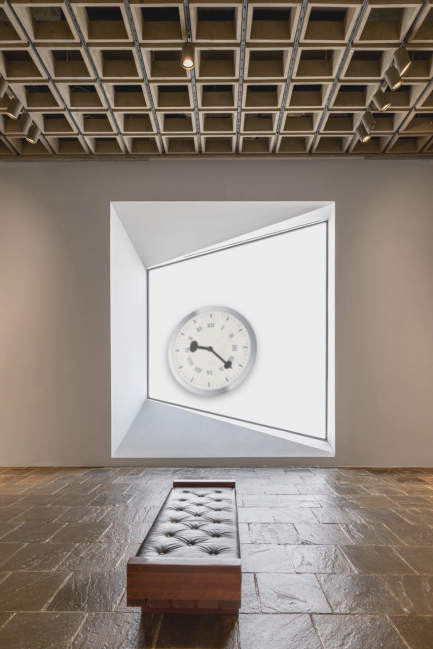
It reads 9h22
